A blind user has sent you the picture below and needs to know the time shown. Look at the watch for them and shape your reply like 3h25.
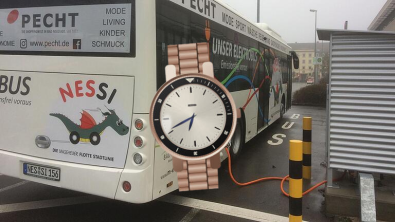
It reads 6h41
